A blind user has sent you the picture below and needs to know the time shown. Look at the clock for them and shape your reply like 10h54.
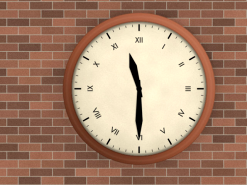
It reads 11h30
